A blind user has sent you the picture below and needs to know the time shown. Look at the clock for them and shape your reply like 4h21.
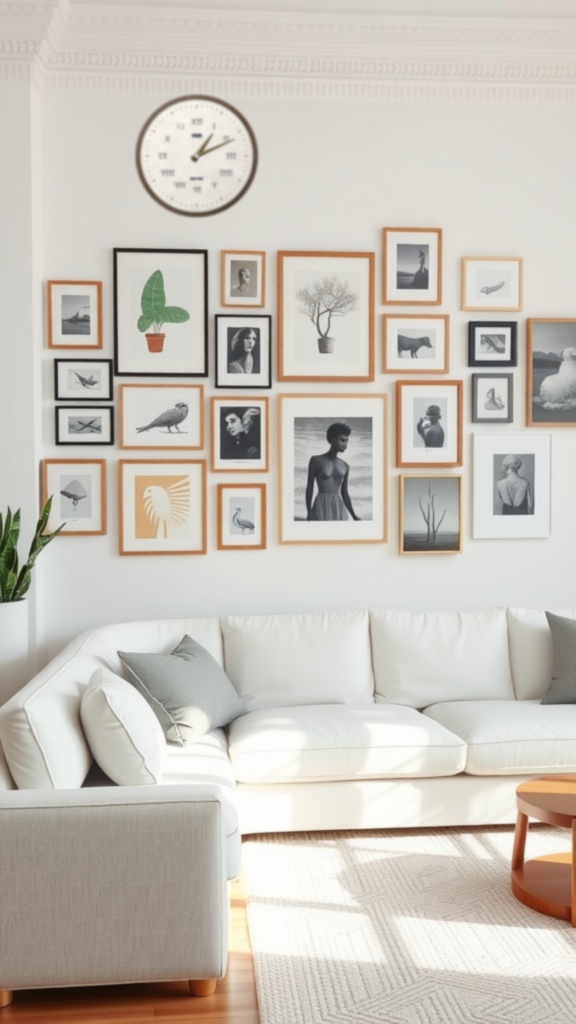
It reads 1h11
